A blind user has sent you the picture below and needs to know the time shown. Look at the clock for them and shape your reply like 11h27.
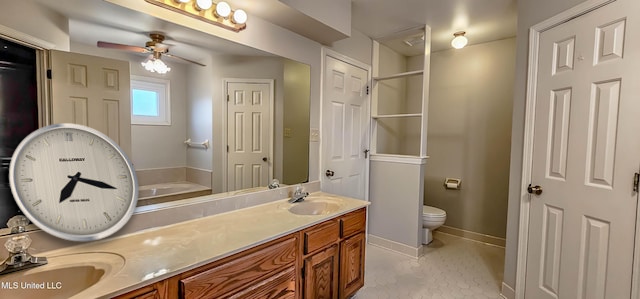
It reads 7h18
